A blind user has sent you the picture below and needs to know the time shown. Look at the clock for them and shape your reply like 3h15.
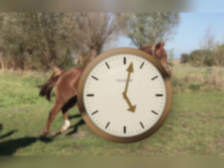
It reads 5h02
